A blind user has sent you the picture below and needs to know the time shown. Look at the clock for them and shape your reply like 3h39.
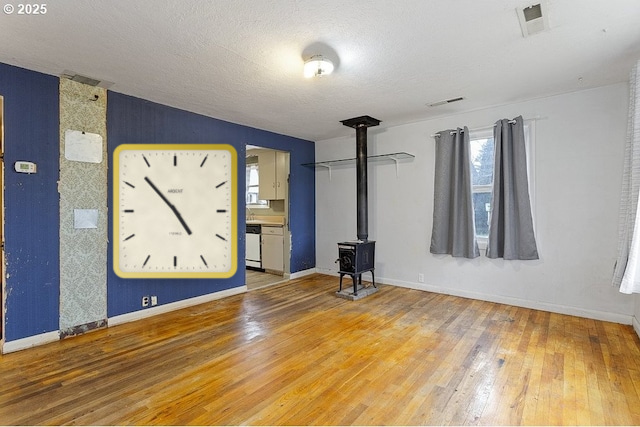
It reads 4h53
